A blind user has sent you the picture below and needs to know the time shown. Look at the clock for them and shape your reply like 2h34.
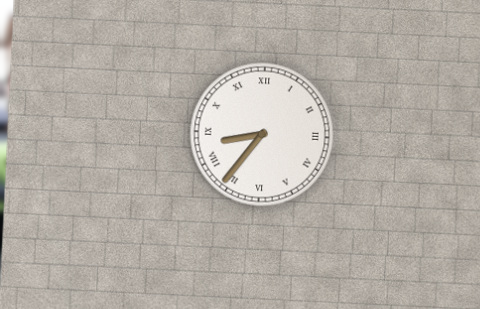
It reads 8h36
